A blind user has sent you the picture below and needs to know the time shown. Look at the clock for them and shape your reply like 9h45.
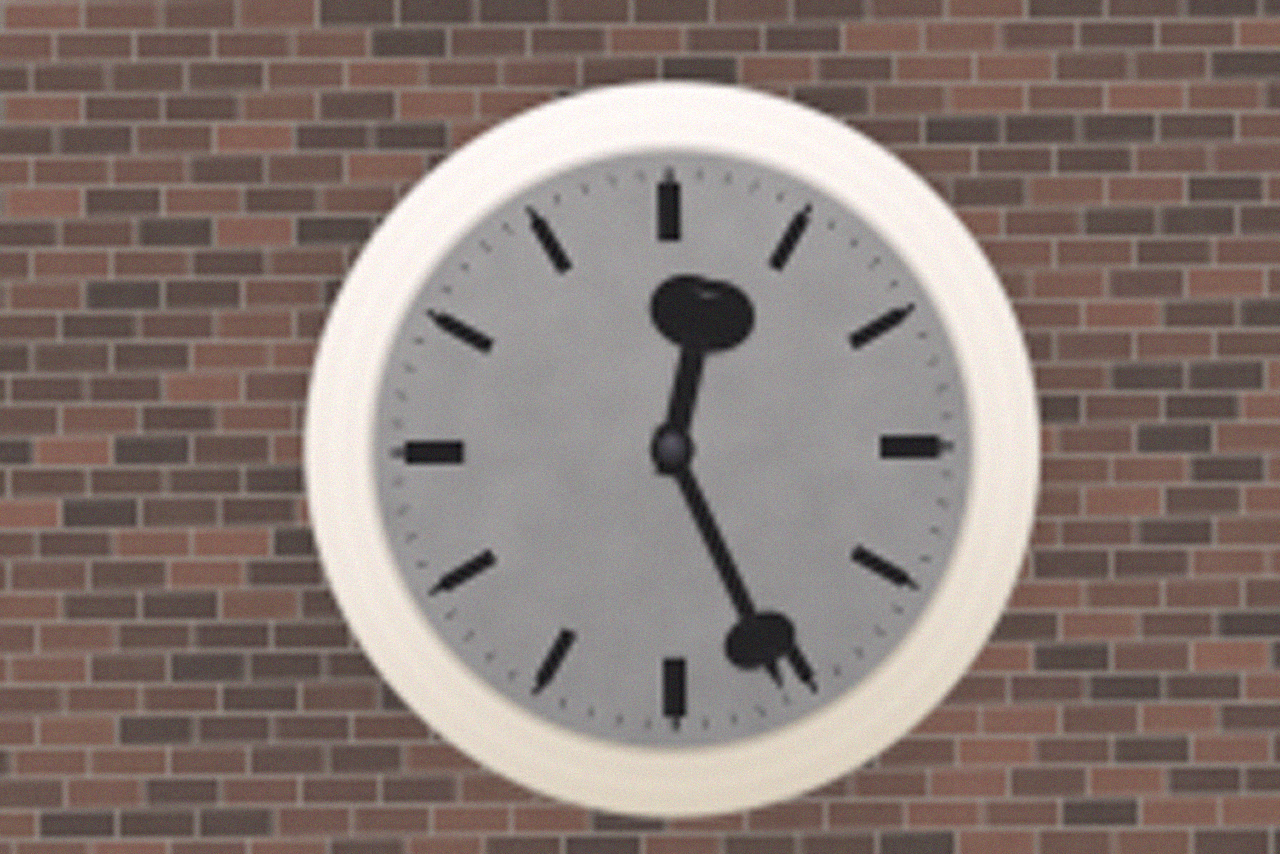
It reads 12h26
